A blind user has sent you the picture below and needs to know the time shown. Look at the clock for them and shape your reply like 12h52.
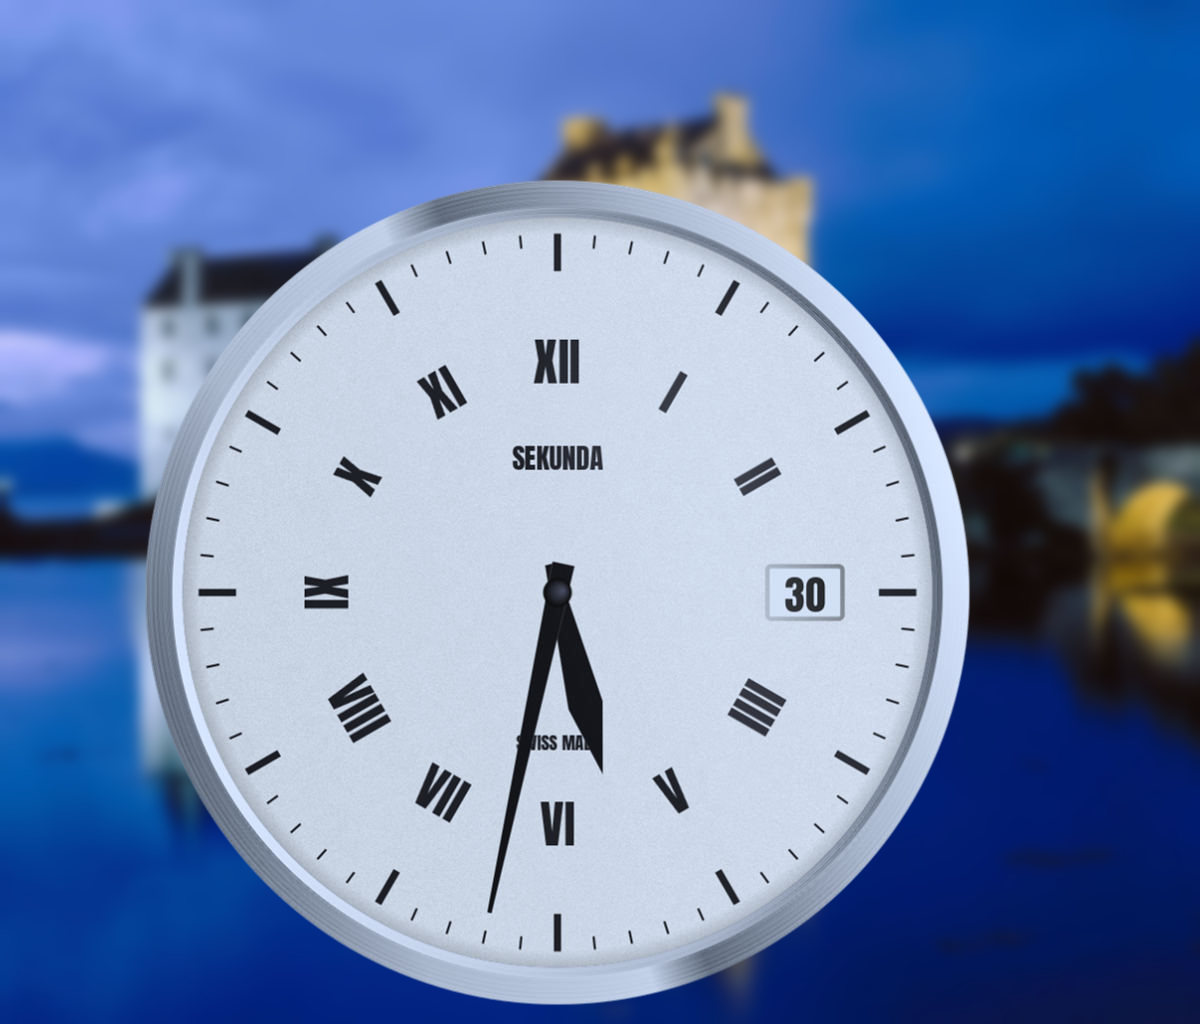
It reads 5h32
